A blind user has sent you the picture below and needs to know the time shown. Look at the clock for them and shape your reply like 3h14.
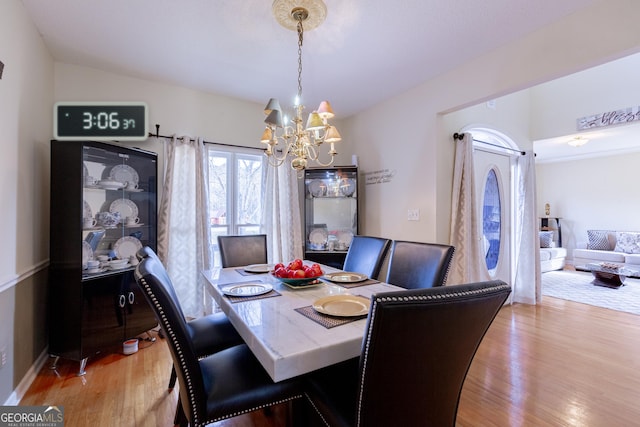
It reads 3h06
